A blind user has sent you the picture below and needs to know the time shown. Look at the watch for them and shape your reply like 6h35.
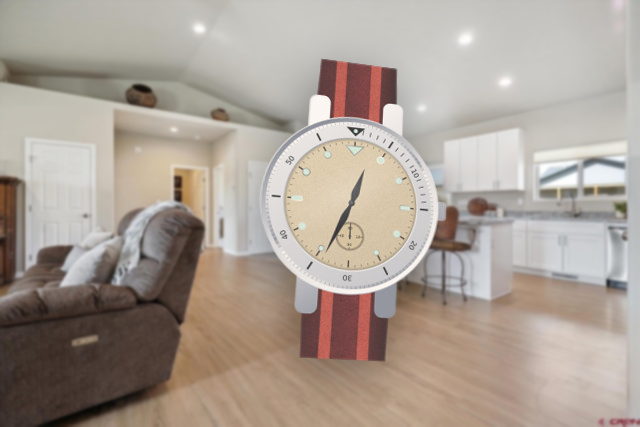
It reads 12h34
